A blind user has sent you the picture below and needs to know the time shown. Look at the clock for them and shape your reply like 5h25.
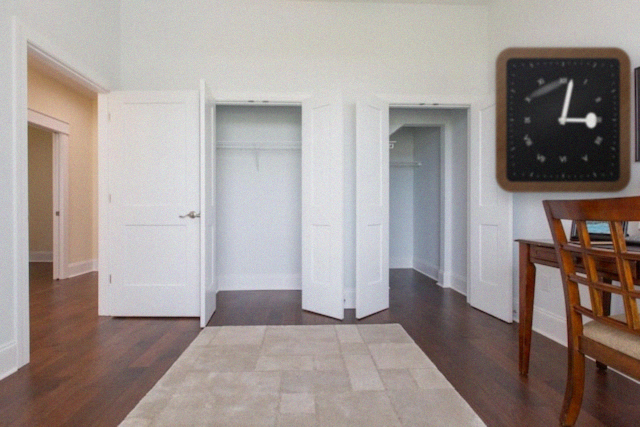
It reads 3h02
